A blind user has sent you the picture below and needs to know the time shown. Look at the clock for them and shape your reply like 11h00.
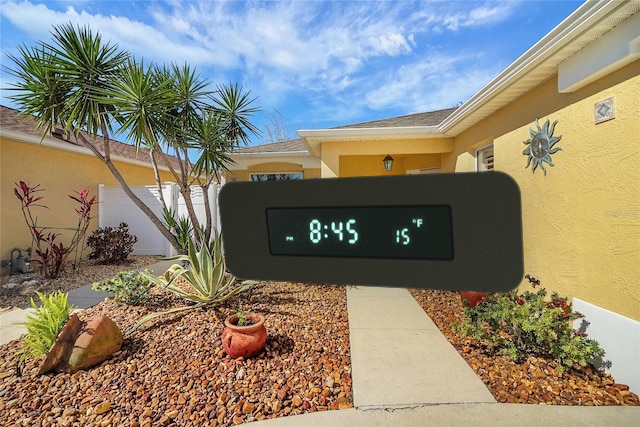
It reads 8h45
